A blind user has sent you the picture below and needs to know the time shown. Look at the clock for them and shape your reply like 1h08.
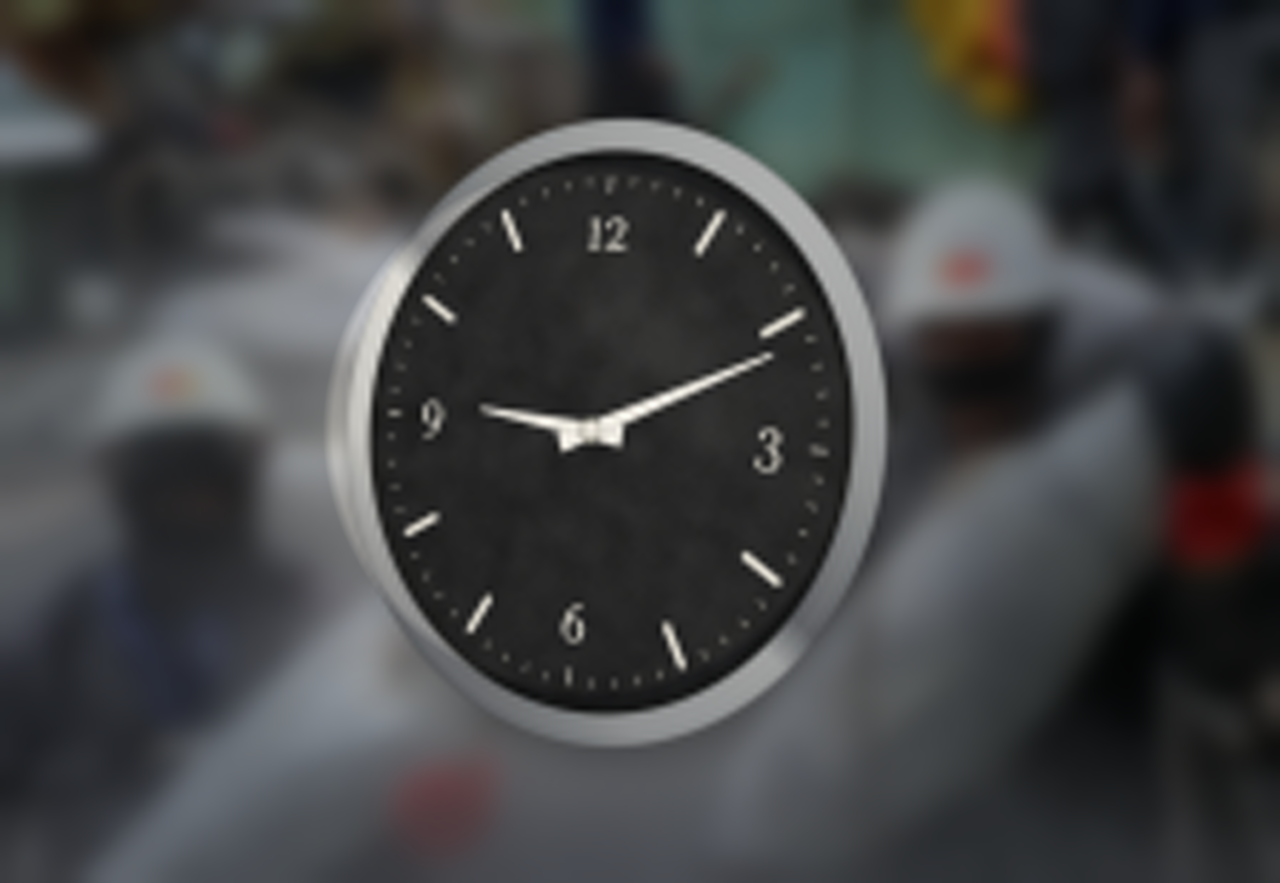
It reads 9h11
